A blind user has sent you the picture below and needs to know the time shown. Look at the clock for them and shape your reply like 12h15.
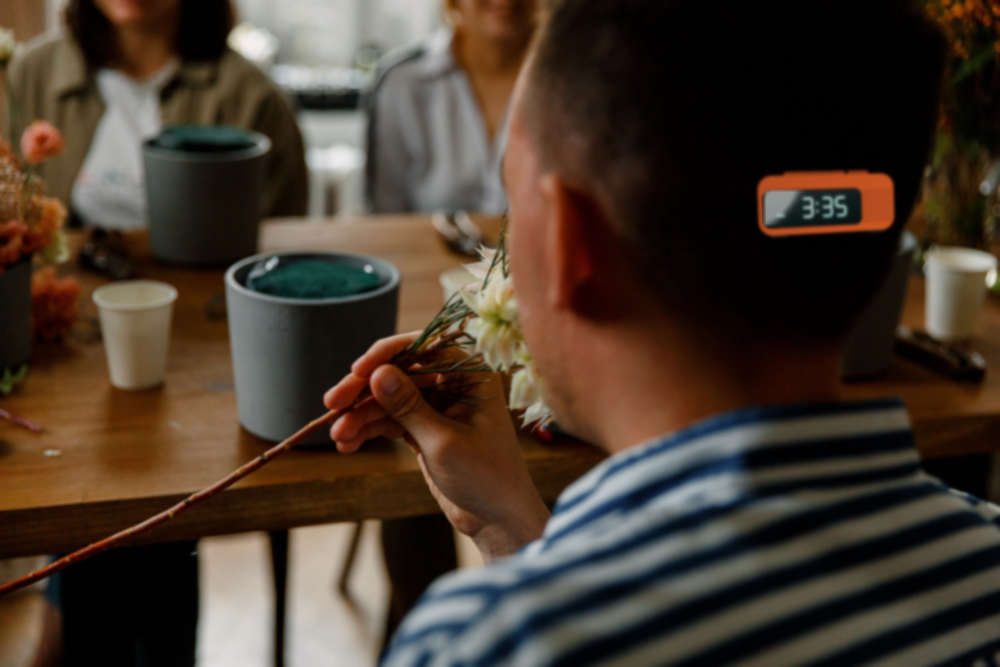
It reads 3h35
